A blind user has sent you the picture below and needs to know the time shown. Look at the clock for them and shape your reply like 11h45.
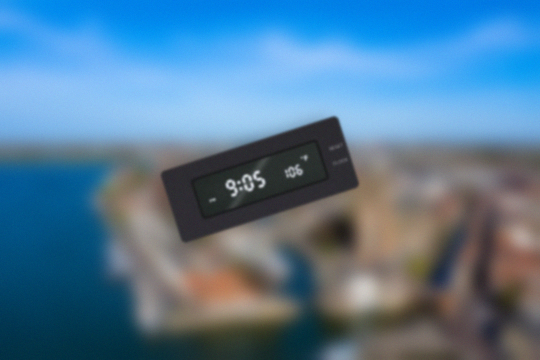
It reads 9h05
